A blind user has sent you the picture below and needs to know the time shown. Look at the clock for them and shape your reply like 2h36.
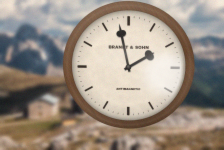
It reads 1h58
